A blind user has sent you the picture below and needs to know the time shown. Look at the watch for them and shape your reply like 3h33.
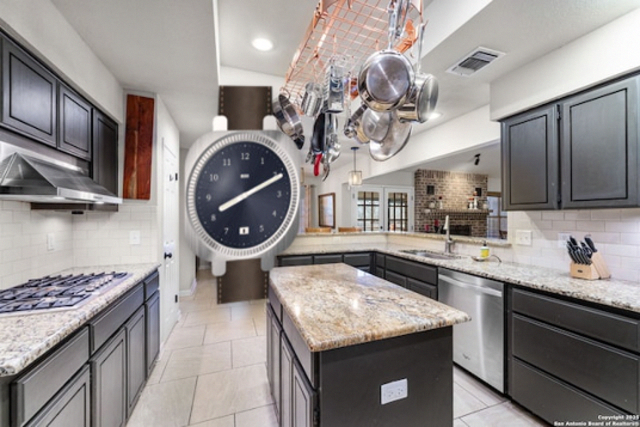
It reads 8h11
